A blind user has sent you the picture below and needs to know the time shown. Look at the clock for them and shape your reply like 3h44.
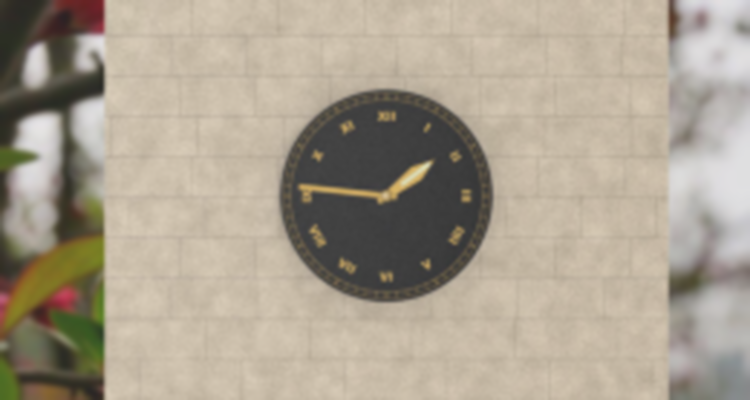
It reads 1h46
